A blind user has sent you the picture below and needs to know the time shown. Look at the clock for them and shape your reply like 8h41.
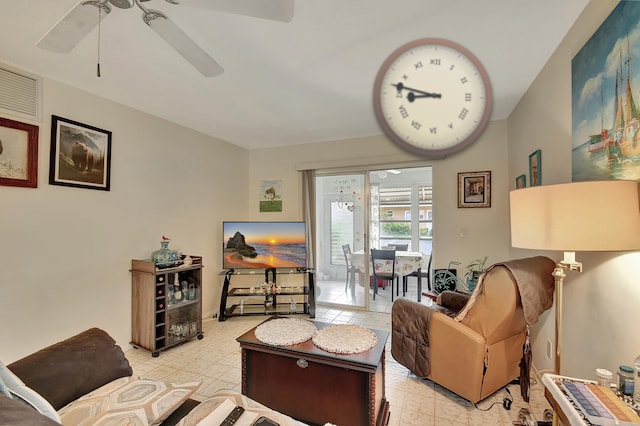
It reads 8h47
